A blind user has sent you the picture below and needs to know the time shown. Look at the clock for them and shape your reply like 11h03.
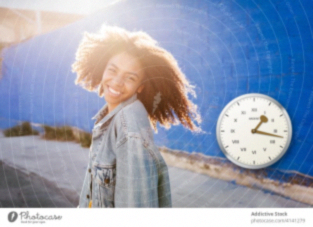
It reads 1h17
